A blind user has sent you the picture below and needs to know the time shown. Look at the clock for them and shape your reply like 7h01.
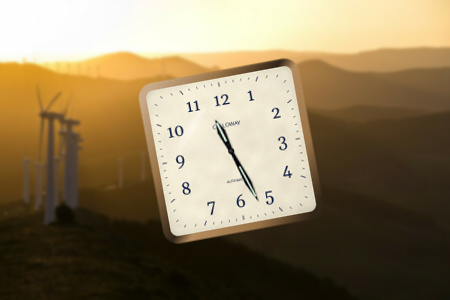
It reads 11h27
